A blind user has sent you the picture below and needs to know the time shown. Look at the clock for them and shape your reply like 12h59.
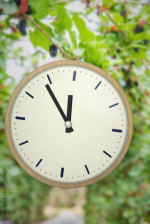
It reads 11h54
